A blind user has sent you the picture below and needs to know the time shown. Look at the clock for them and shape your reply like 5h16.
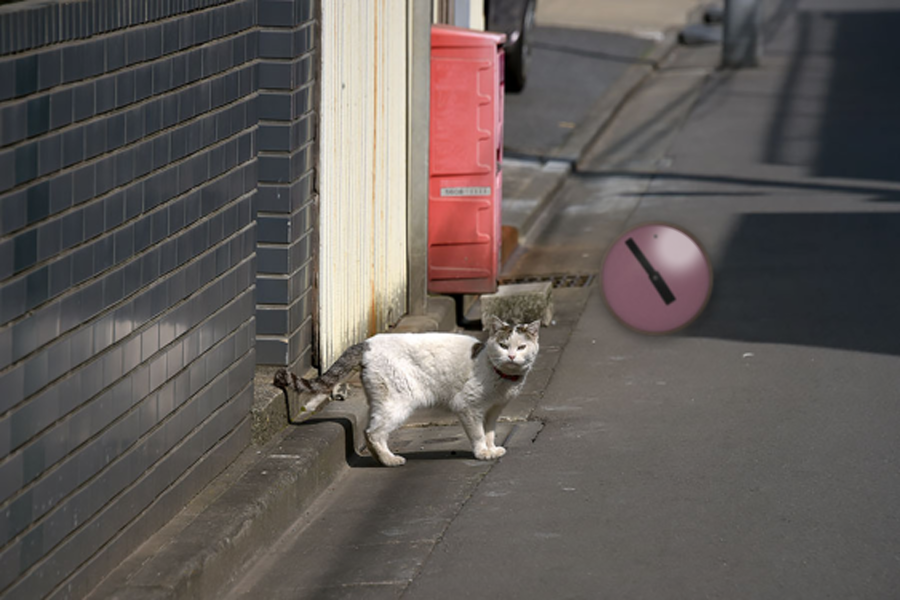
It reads 4h54
